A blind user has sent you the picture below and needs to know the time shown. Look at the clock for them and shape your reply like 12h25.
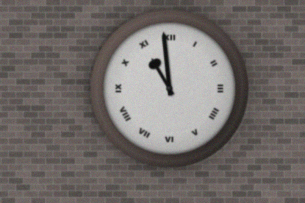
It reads 10h59
